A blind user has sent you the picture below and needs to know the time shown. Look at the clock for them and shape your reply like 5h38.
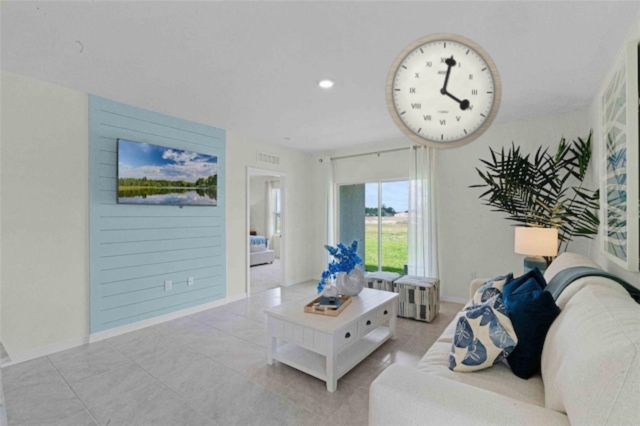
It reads 4h02
